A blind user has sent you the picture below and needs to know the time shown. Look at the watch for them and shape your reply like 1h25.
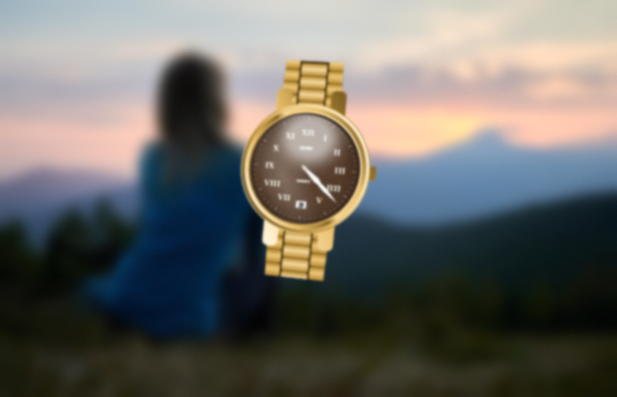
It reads 4h22
